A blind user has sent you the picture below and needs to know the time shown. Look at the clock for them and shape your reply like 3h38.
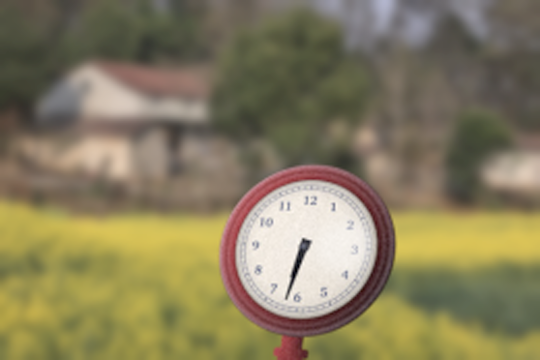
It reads 6h32
